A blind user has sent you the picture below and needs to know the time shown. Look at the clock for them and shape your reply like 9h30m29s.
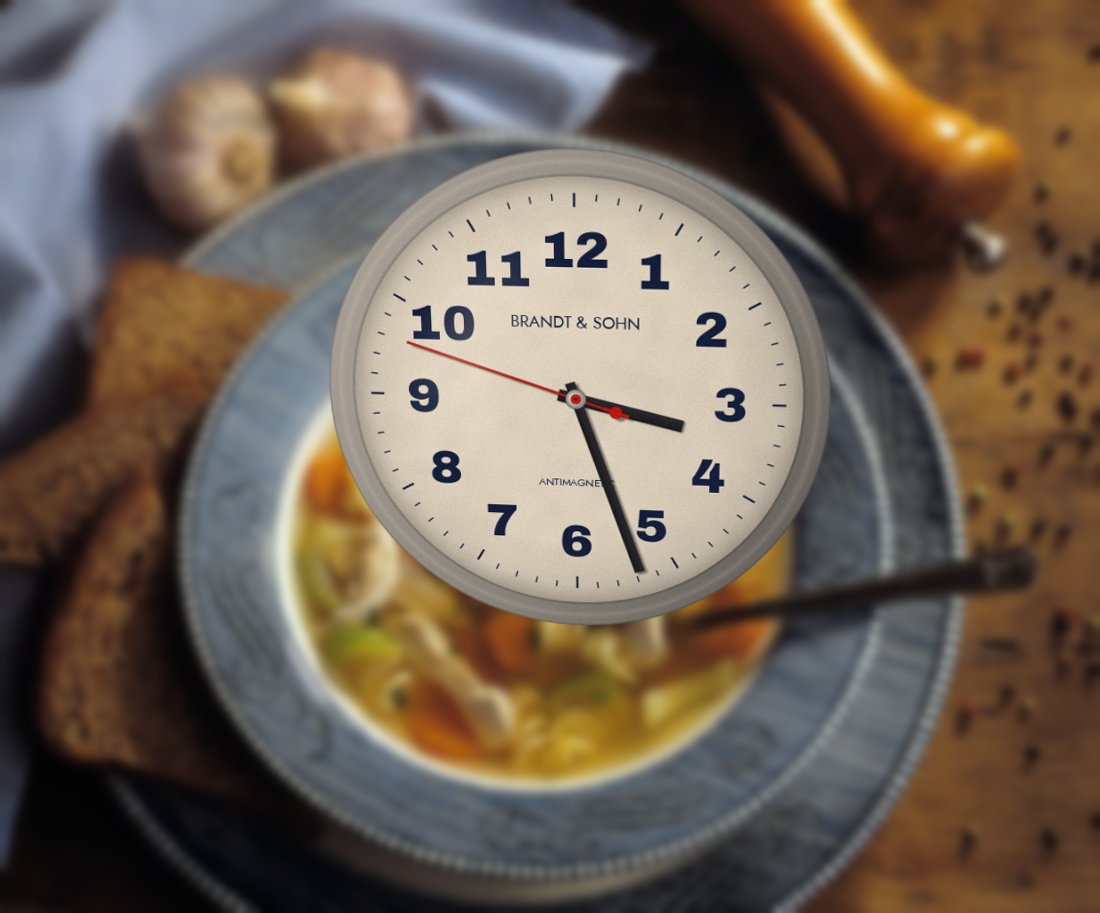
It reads 3h26m48s
